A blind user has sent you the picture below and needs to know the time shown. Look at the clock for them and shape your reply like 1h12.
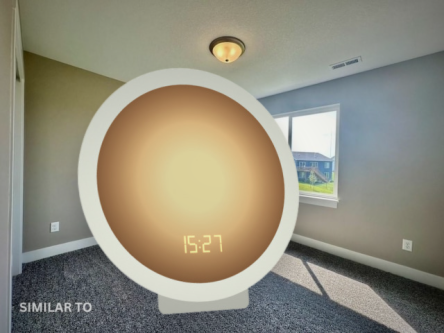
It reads 15h27
